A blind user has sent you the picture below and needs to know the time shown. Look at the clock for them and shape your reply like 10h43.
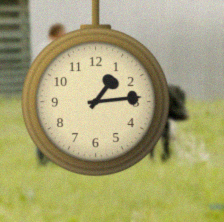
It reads 1h14
